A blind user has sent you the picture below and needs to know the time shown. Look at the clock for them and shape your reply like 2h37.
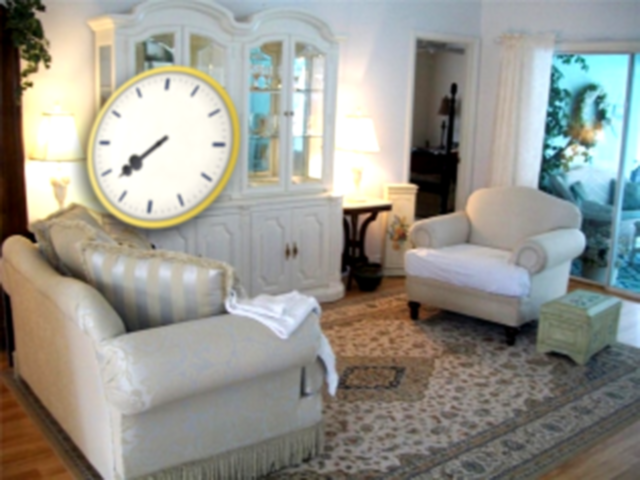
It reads 7h38
